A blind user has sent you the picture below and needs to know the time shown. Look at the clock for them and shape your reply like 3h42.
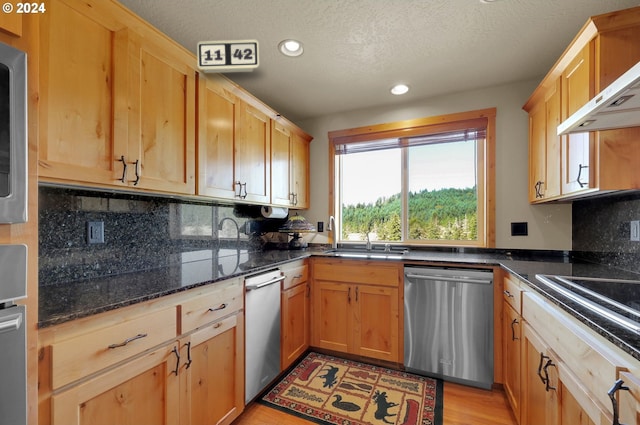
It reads 11h42
